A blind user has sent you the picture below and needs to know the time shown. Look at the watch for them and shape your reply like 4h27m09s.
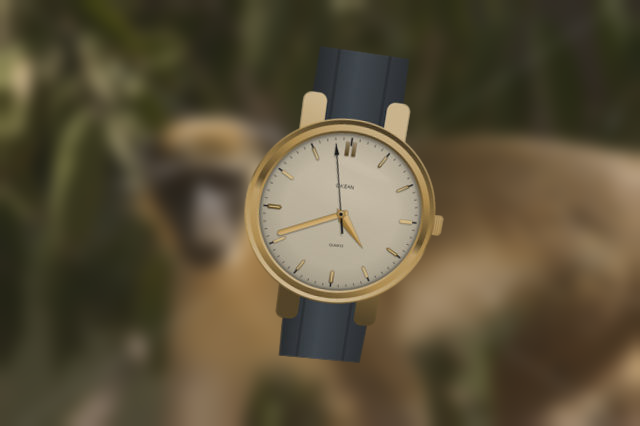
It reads 4h40m58s
